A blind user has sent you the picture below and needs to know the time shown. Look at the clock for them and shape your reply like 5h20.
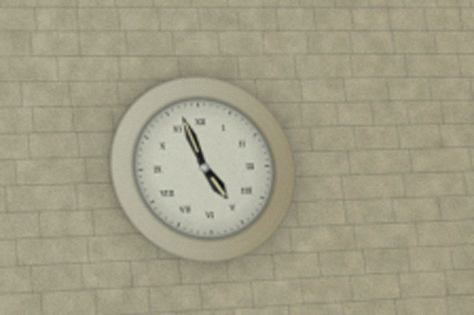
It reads 4h57
